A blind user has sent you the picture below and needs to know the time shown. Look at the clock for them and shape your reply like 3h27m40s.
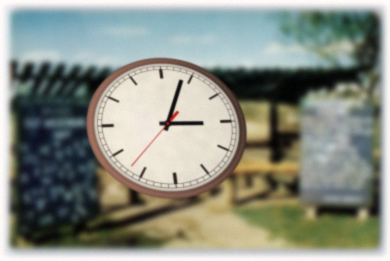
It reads 3h03m37s
